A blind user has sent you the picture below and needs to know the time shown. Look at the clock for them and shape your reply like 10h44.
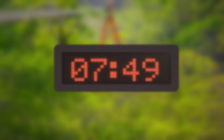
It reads 7h49
